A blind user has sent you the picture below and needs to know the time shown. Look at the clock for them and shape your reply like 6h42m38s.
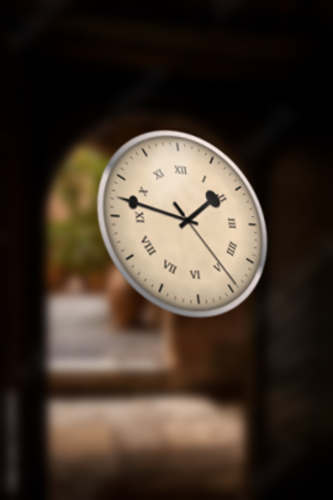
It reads 1h47m24s
